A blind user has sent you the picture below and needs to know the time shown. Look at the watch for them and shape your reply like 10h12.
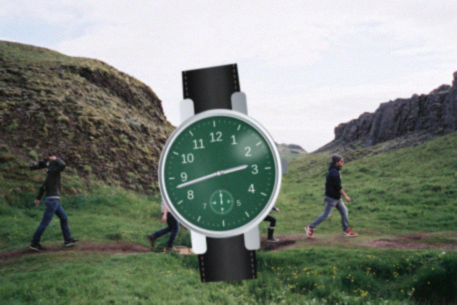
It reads 2h43
